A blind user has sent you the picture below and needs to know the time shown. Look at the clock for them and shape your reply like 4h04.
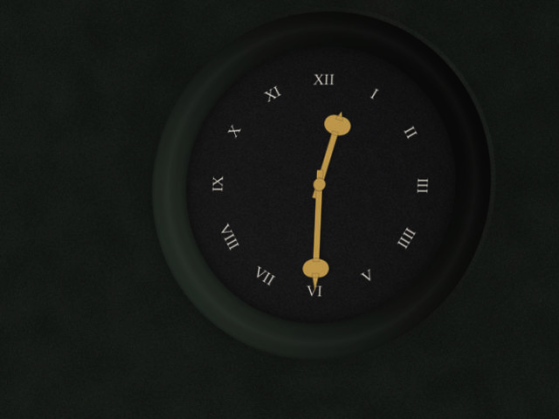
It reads 12h30
